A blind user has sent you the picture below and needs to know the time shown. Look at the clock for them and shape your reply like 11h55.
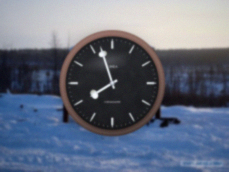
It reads 7h57
